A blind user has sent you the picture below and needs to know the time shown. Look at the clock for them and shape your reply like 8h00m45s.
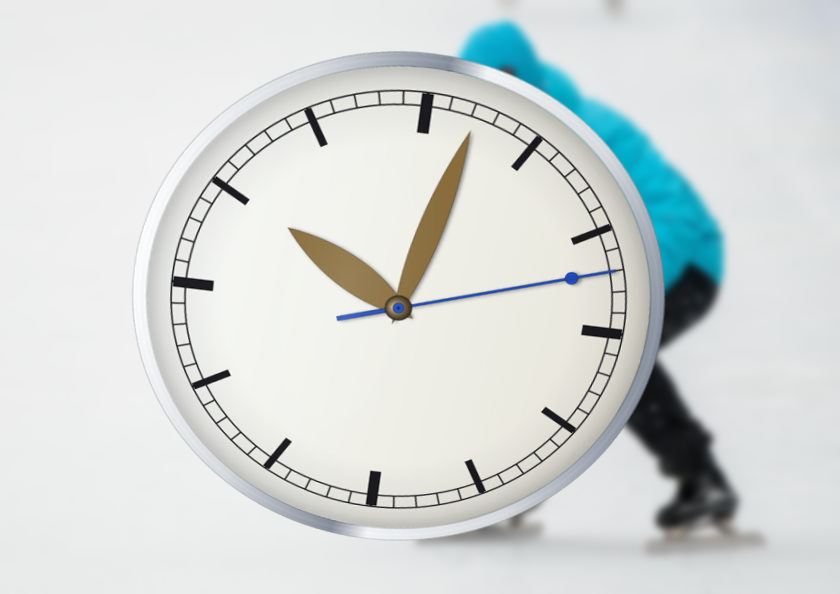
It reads 10h02m12s
